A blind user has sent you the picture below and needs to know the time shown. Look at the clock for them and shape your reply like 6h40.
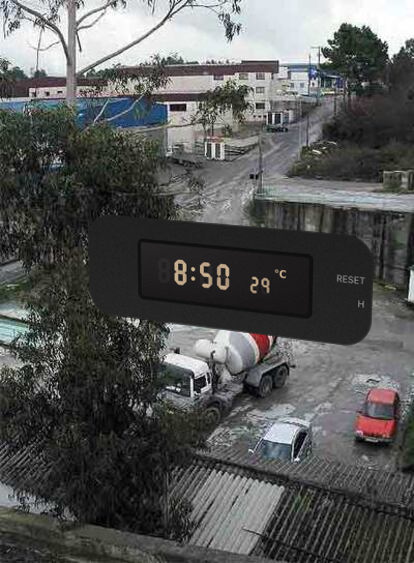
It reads 8h50
